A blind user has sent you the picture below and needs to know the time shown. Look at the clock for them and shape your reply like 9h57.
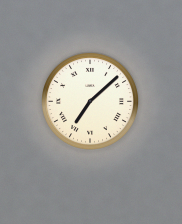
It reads 7h08
